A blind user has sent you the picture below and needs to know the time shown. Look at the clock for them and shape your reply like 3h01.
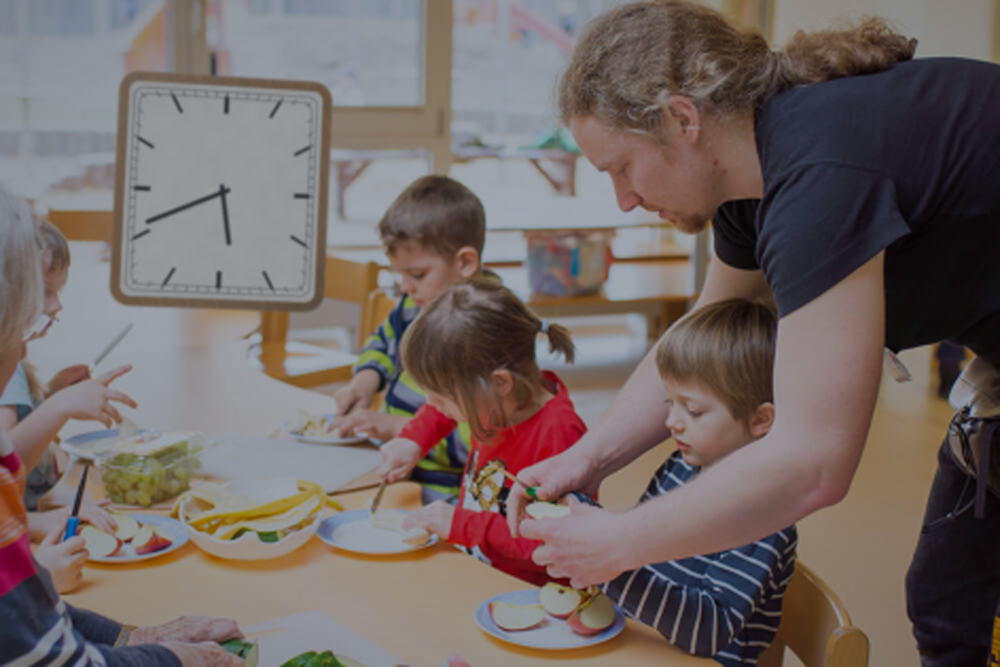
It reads 5h41
